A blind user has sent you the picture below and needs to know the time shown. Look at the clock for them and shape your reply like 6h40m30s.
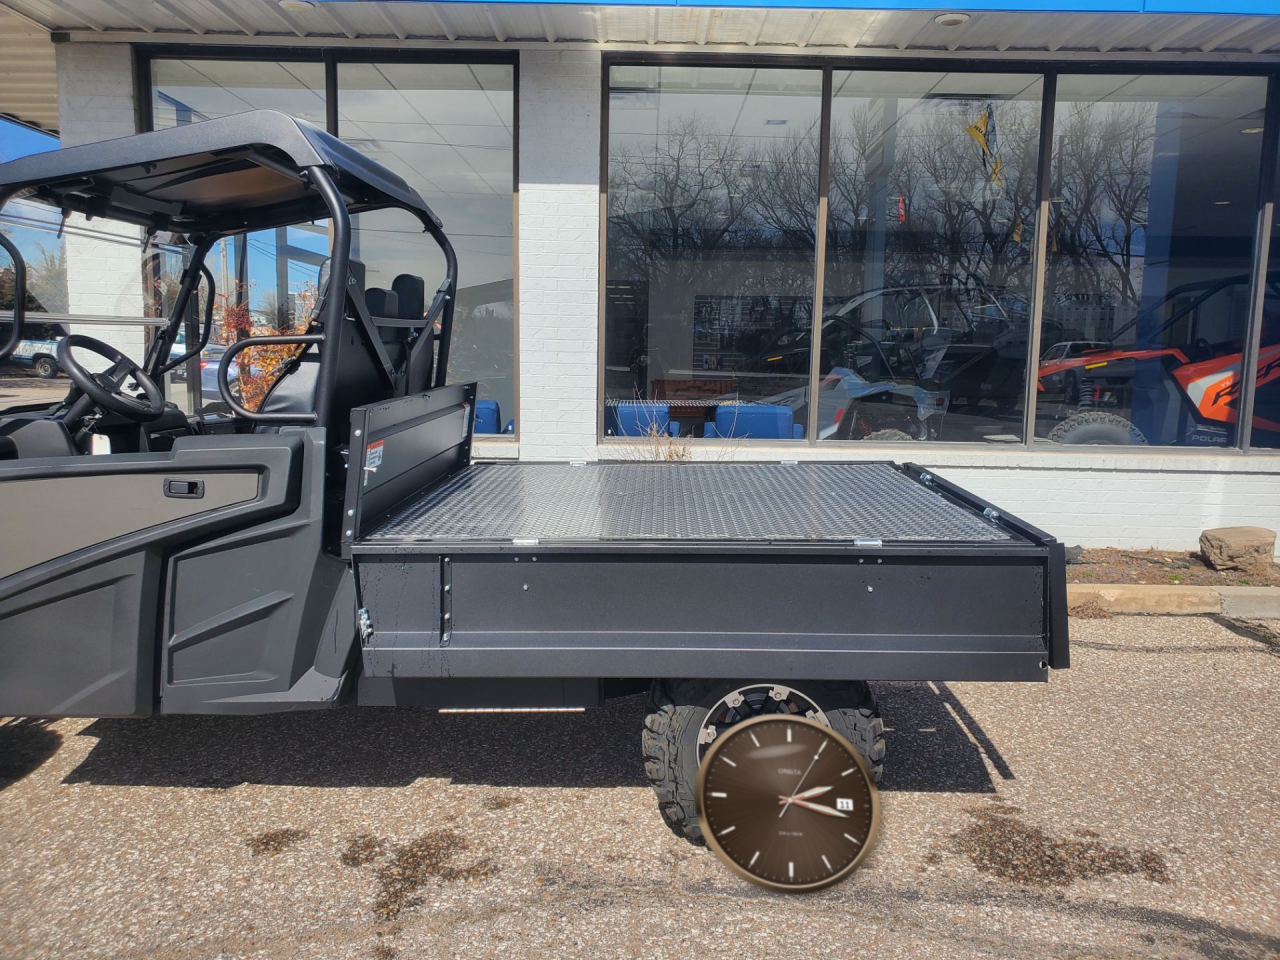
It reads 2h17m05s
